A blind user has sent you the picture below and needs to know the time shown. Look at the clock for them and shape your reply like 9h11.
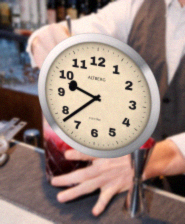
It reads 9h38
